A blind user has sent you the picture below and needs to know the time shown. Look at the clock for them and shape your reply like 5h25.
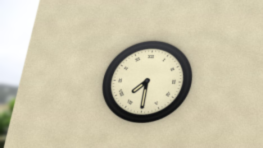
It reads 7h30
